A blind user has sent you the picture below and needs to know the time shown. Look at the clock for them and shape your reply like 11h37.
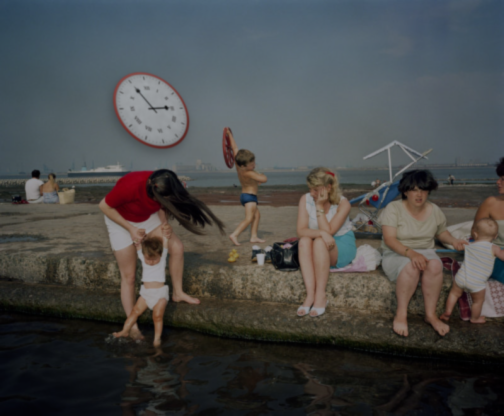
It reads 2h55
